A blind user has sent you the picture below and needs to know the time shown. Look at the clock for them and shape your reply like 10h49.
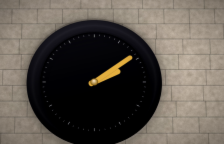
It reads 2h09
